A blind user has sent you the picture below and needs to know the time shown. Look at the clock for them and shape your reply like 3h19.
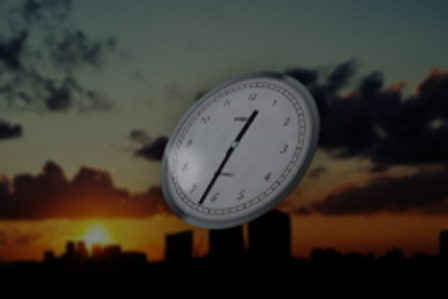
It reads 12h32
